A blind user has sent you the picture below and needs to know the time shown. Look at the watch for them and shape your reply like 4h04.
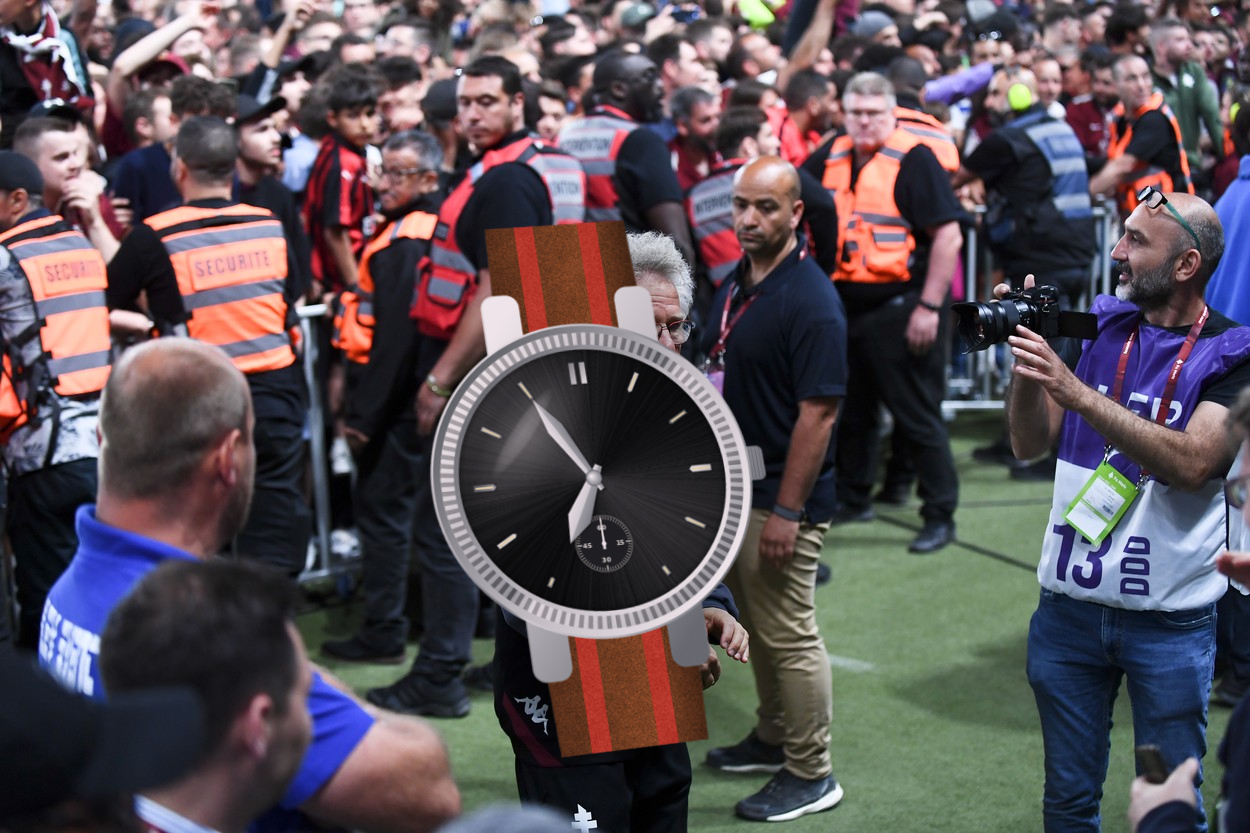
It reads 6h55
